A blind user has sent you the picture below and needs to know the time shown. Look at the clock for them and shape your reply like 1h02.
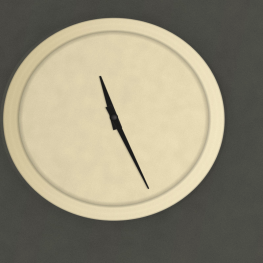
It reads 11h26
